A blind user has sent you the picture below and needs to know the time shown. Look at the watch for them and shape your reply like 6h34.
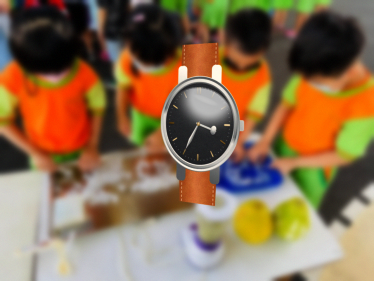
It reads 3h35
